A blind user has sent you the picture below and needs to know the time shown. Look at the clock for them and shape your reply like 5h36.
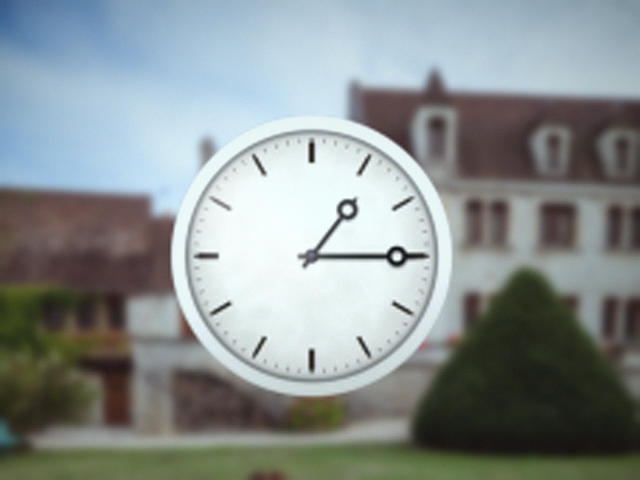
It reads 1h15
